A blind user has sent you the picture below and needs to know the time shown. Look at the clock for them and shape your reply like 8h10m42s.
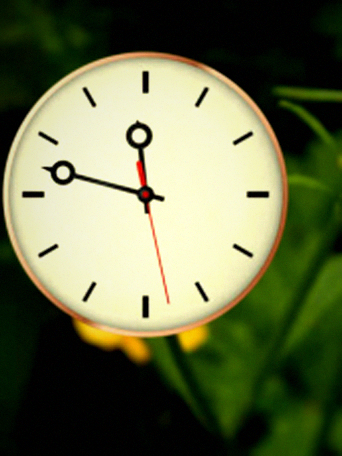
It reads 11h47m28s
